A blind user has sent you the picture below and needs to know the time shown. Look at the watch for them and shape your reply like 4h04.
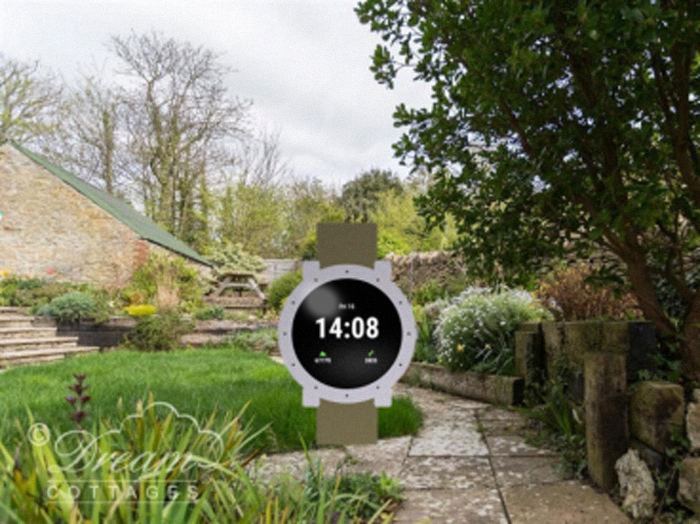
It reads 14h08
